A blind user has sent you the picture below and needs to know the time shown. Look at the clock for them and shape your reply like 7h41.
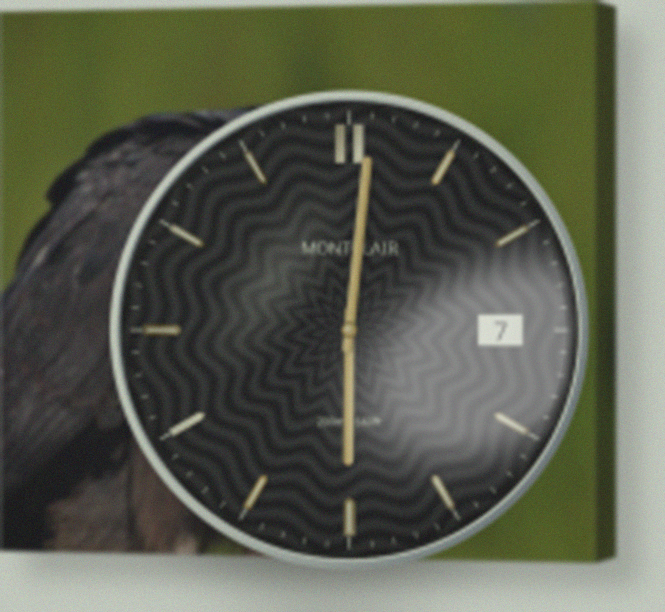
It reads 6h01
